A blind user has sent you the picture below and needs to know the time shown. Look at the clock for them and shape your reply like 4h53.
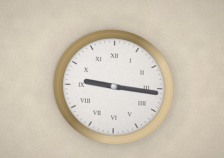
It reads 9h16
